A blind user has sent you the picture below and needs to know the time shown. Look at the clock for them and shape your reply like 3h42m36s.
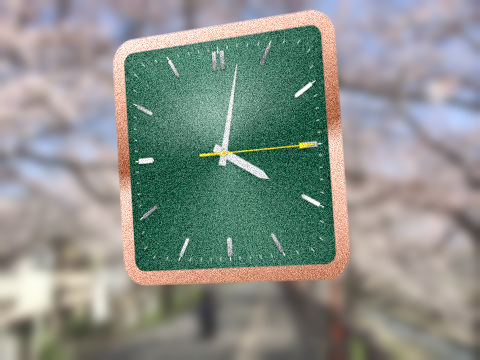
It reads 4h02m15s
